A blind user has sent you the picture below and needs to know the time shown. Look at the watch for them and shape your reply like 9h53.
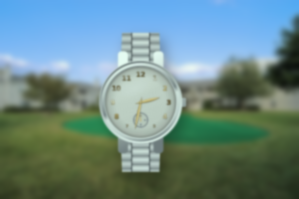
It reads 2h32
